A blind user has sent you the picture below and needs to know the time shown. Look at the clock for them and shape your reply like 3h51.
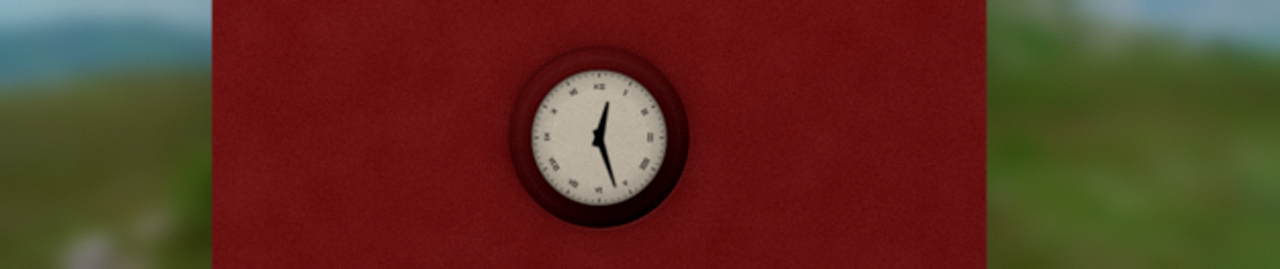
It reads 12h27
